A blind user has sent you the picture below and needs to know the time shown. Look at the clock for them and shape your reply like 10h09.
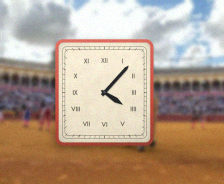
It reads 4h07
